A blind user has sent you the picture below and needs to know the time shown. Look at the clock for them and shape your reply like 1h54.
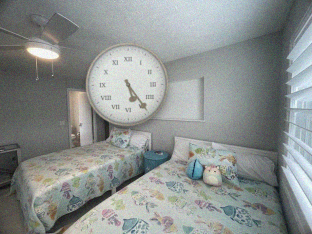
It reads 5h24
